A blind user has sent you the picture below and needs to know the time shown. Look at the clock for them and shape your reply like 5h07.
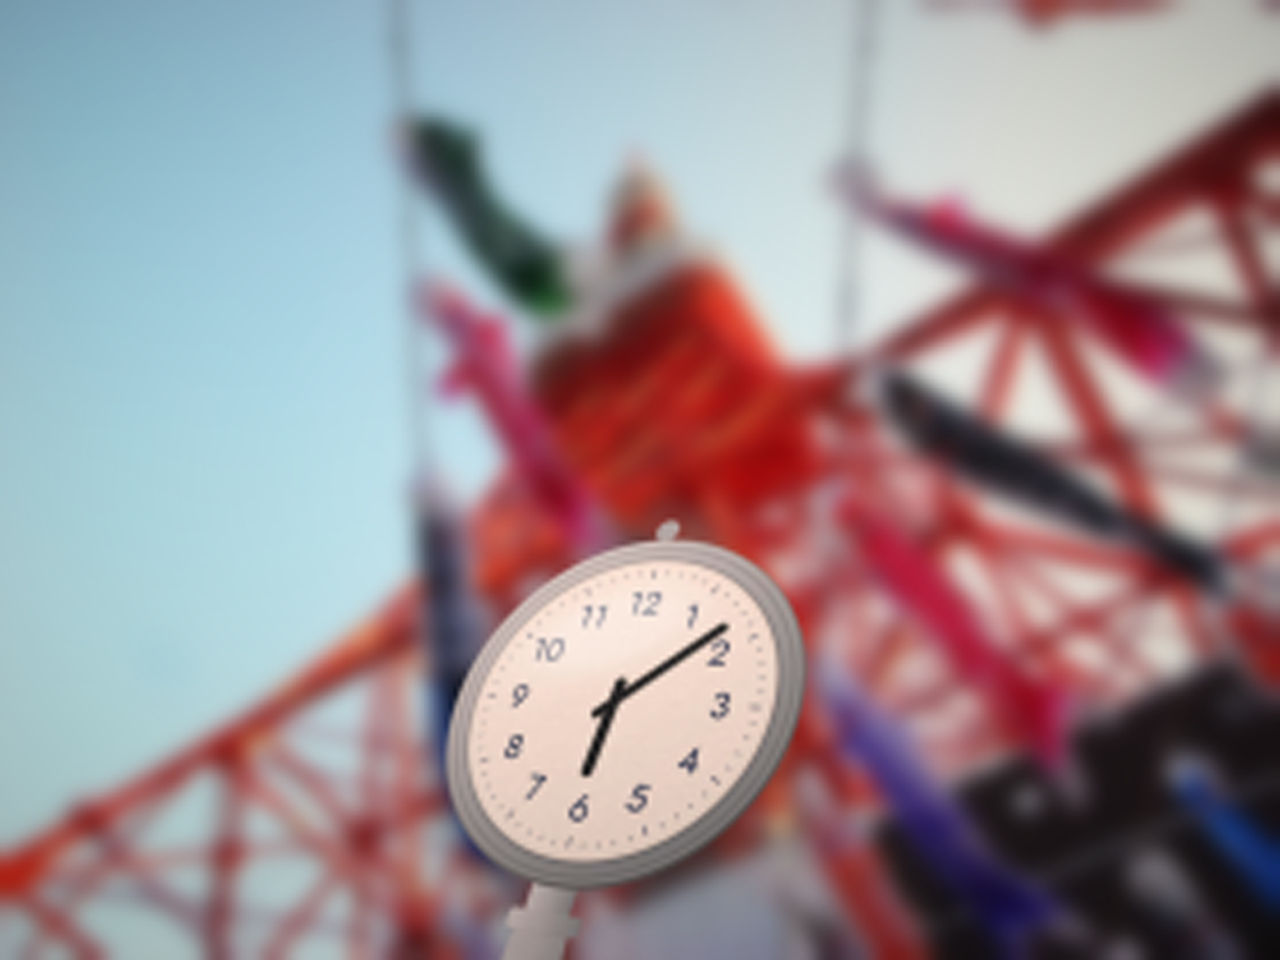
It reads 6h08
